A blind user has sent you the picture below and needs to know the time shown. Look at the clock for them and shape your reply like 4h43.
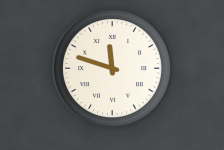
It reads 11h48
